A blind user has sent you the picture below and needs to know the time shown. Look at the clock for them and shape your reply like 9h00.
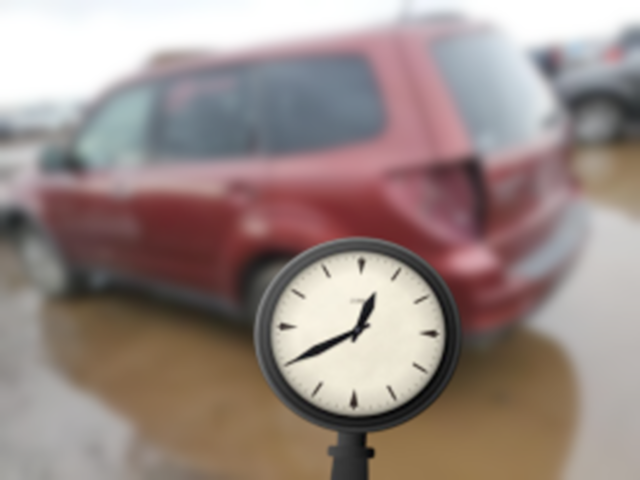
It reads 12h40
